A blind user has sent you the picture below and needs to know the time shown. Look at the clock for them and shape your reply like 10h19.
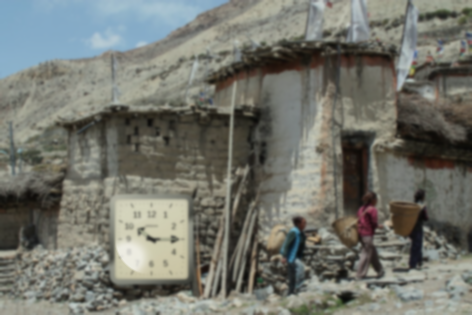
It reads 10h15
